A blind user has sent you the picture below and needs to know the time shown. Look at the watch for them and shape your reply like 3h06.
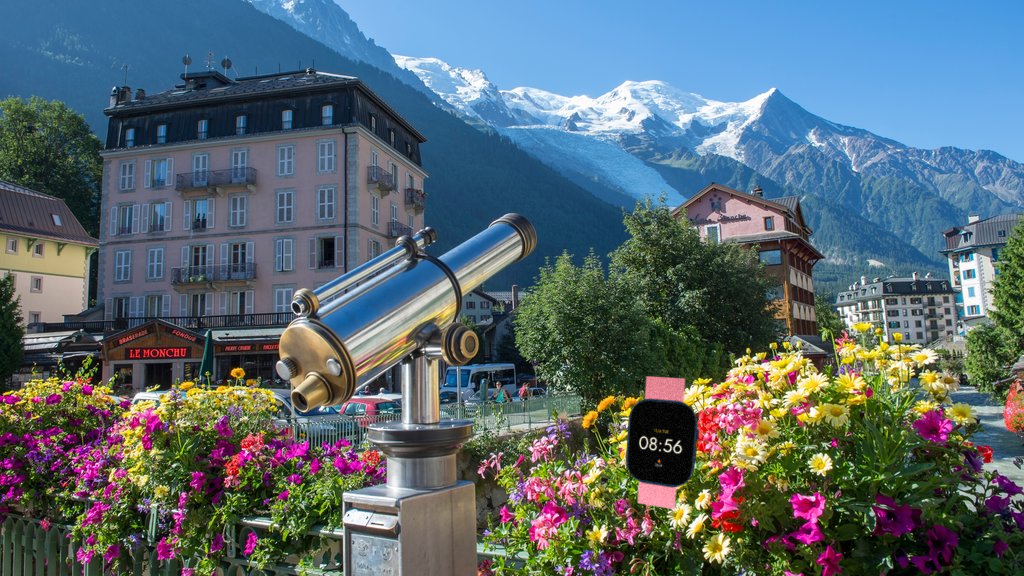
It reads 8h56
